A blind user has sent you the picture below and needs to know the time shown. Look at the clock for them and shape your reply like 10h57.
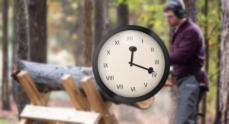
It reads 12h19
